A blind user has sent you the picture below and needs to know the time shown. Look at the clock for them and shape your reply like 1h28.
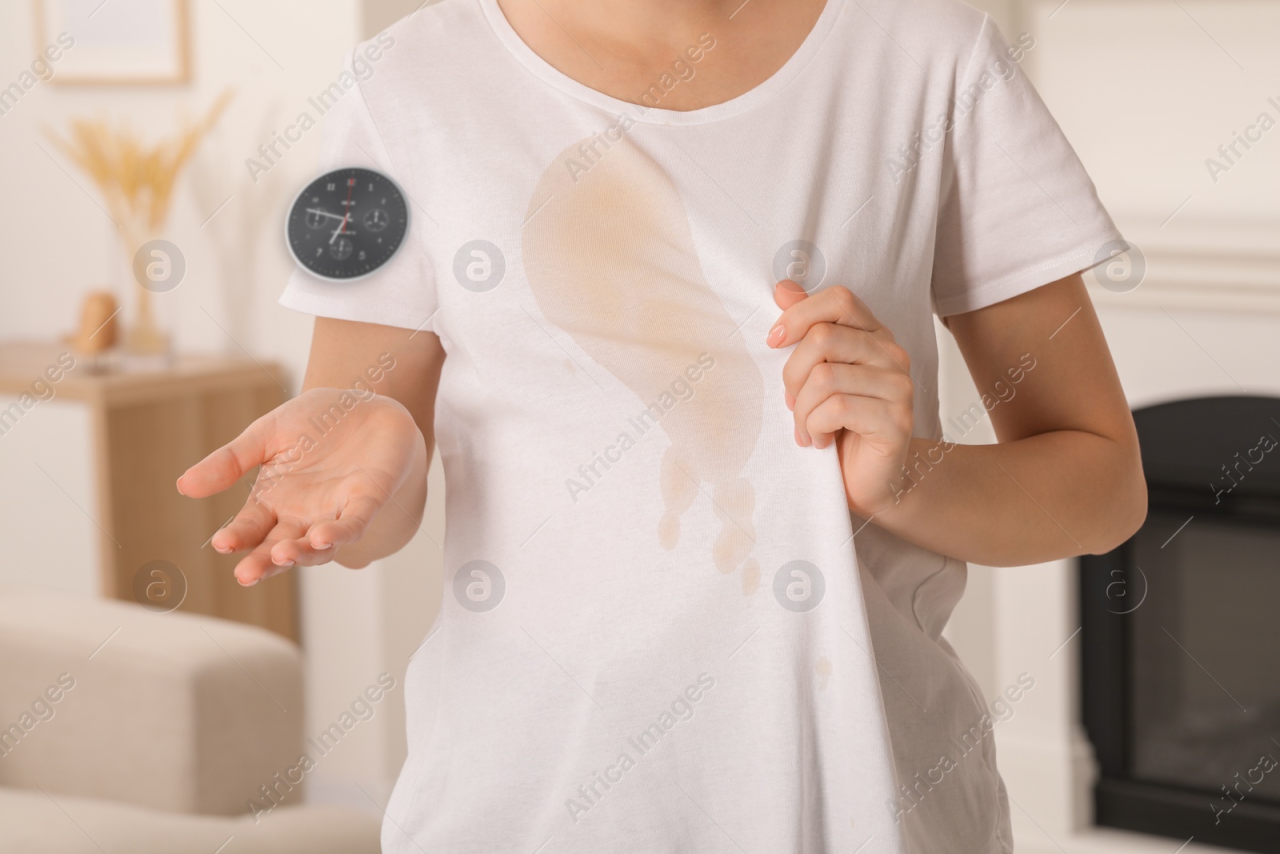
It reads 6h47
